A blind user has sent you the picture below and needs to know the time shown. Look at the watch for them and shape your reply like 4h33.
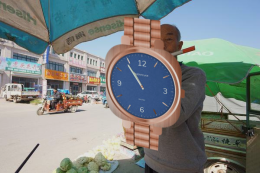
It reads 10h54
